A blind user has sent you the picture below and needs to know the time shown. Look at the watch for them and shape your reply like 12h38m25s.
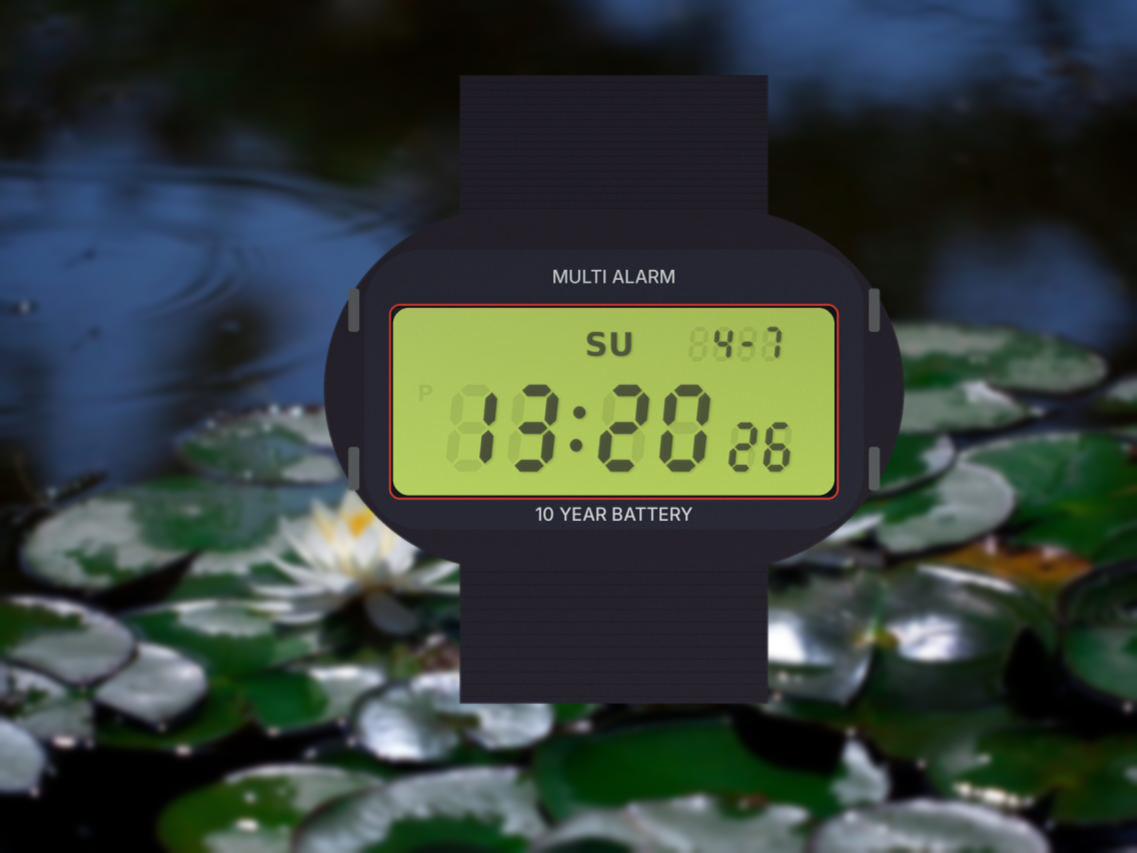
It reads 13h20m26s
